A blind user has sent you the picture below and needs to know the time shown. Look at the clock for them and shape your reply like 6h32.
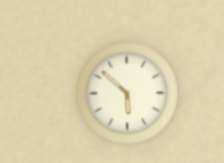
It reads 5h52
